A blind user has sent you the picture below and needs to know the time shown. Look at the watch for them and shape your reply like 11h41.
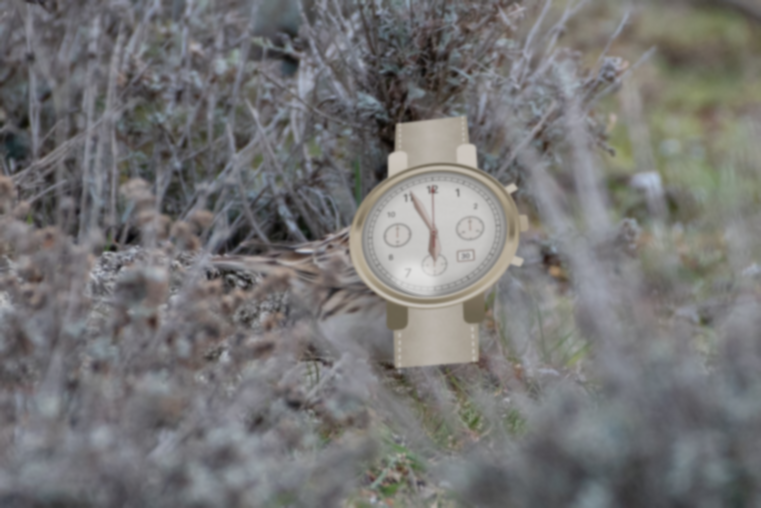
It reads 5h56
